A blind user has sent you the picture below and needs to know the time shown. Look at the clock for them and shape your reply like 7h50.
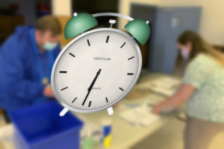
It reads 6h32
